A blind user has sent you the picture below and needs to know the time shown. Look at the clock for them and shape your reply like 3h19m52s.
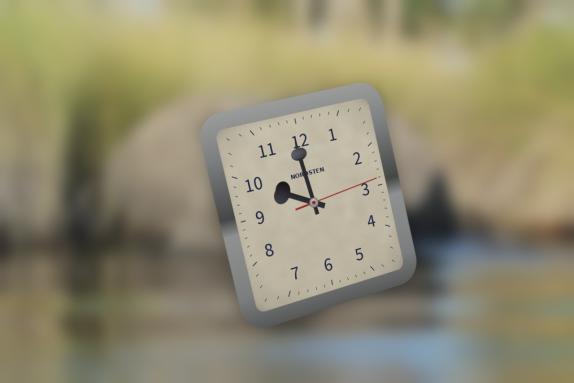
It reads 9h59m14s
